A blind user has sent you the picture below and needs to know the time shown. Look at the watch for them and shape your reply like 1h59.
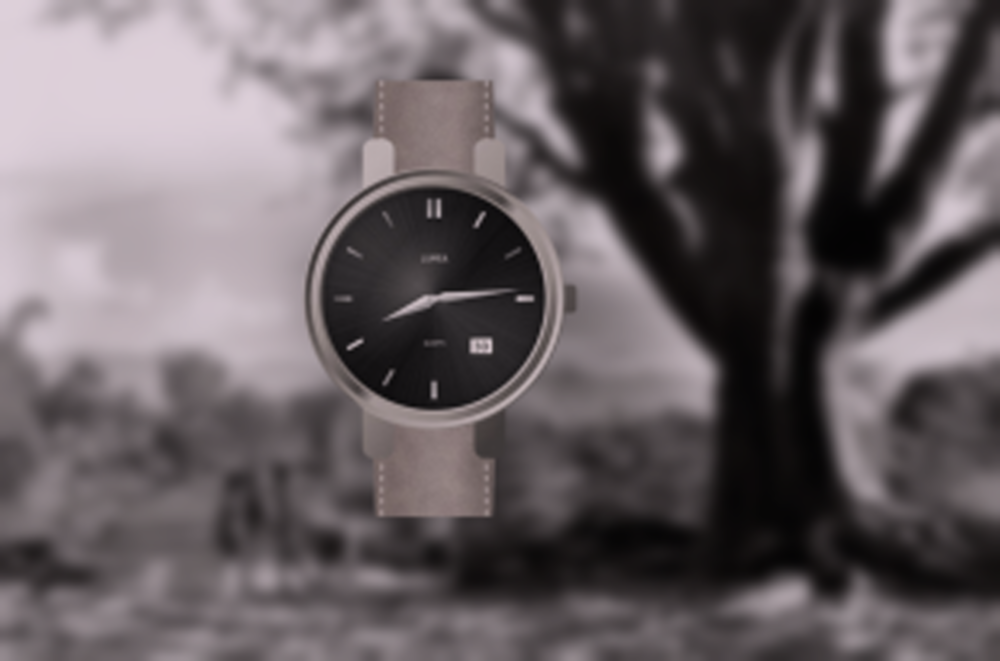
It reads 8h14
